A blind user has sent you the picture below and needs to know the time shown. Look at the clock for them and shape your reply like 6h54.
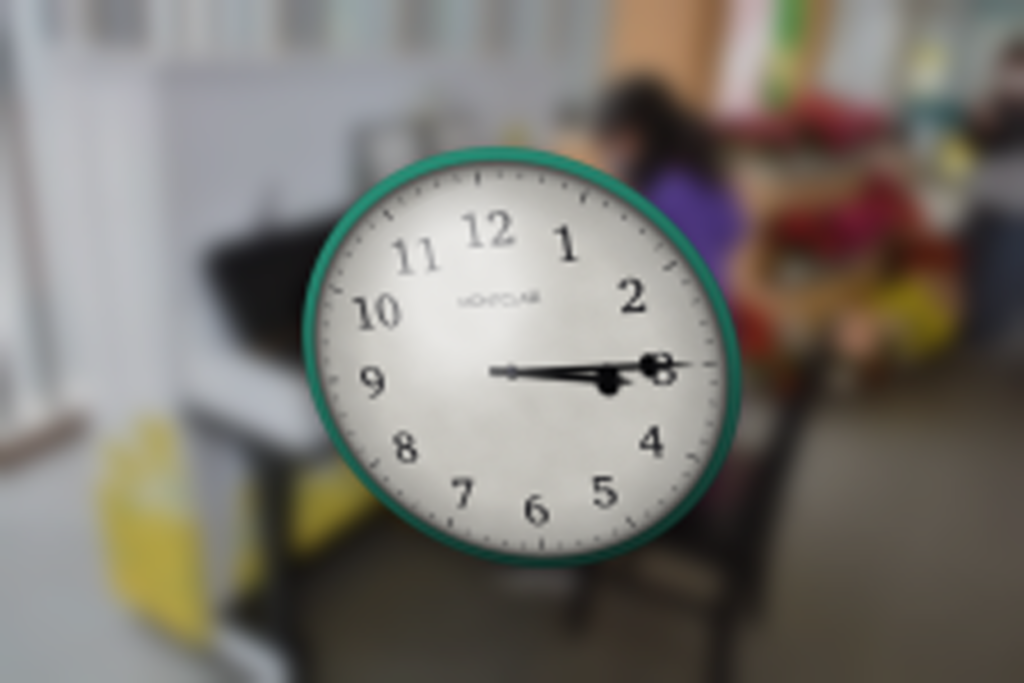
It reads 3h15
